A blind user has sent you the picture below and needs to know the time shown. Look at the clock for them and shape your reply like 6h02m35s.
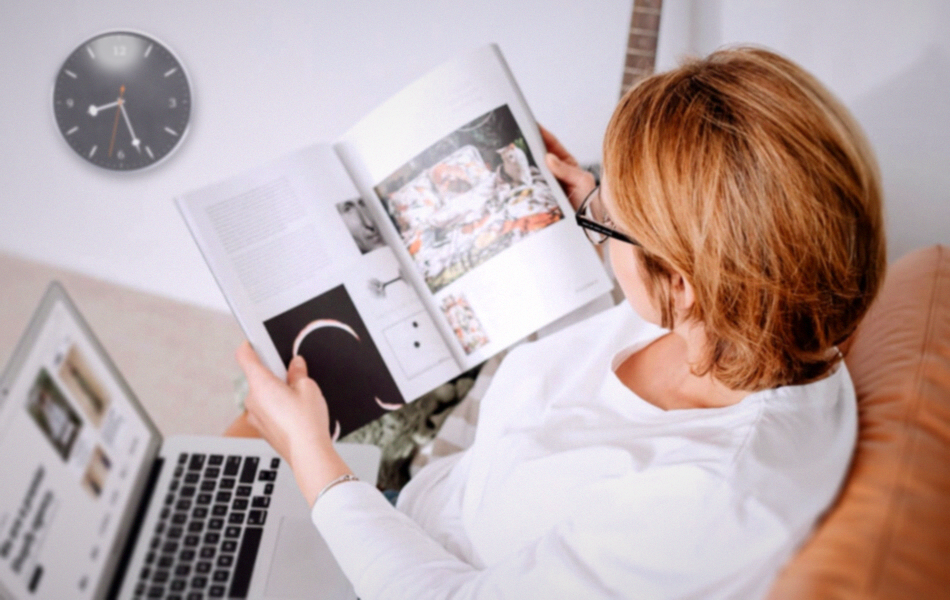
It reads 8h26m32s
